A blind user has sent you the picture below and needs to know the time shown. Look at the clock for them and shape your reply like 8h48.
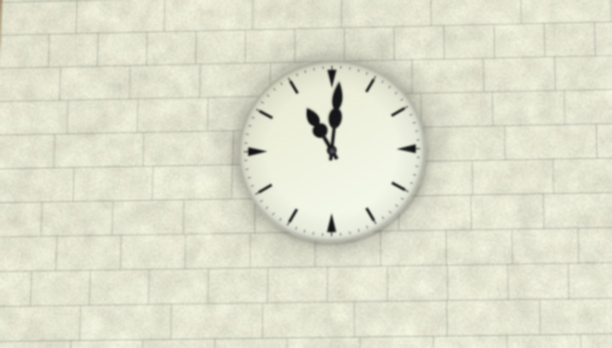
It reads 11h01
